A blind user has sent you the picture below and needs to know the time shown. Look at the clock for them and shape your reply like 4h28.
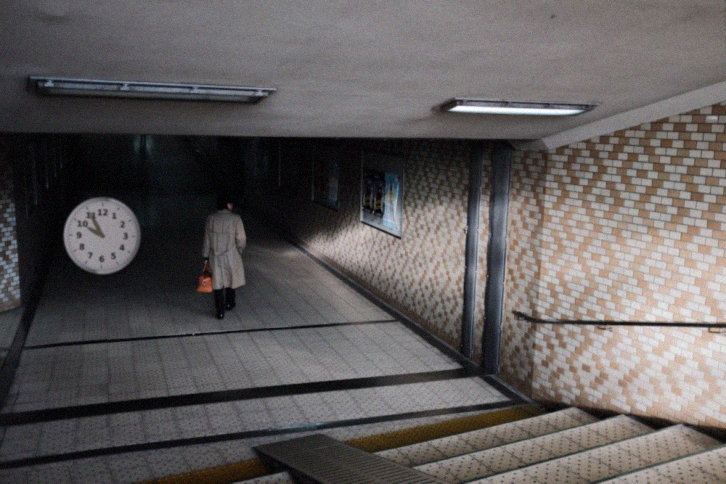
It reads 9h55
